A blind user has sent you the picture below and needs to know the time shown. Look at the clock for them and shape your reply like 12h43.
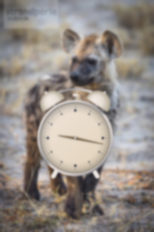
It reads 9h17
